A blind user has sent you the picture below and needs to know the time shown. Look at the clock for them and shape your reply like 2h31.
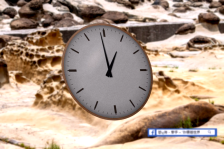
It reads 12h59
